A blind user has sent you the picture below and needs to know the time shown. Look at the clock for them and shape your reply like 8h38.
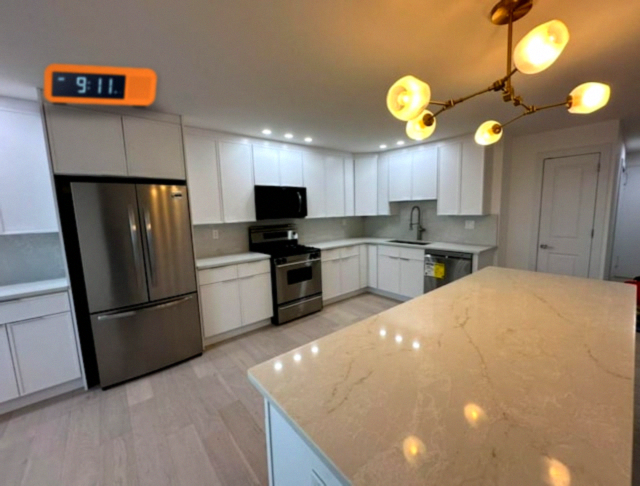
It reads 9h11
